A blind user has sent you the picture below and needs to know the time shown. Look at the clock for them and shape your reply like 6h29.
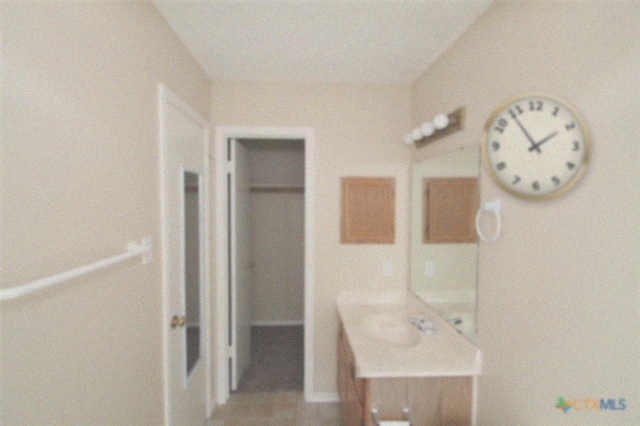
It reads 1h54
